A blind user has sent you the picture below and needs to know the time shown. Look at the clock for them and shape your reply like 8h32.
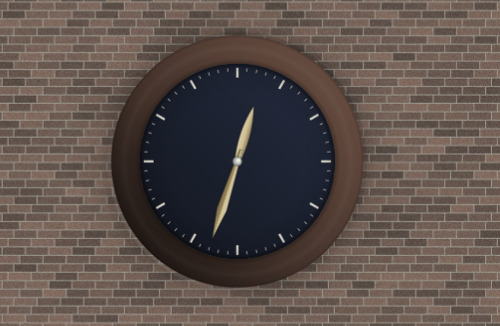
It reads 12h33
